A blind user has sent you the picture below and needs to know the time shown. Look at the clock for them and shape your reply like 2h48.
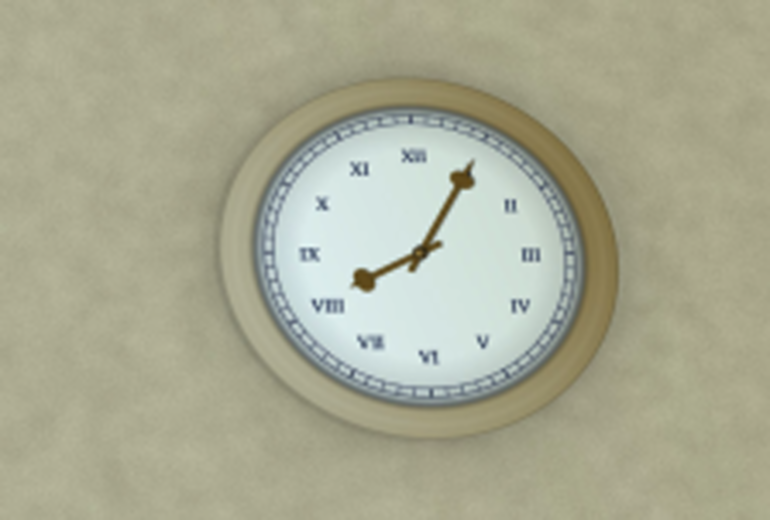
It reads 8h05
